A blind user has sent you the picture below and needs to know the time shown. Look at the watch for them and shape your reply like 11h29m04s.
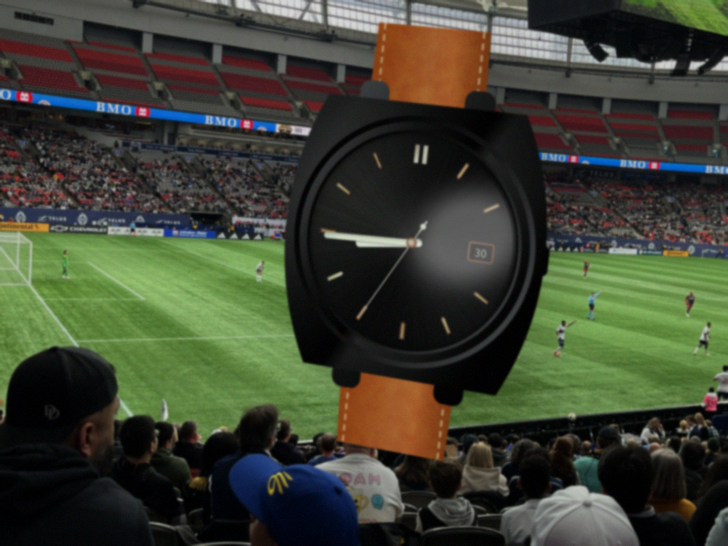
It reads 8h44m35s
